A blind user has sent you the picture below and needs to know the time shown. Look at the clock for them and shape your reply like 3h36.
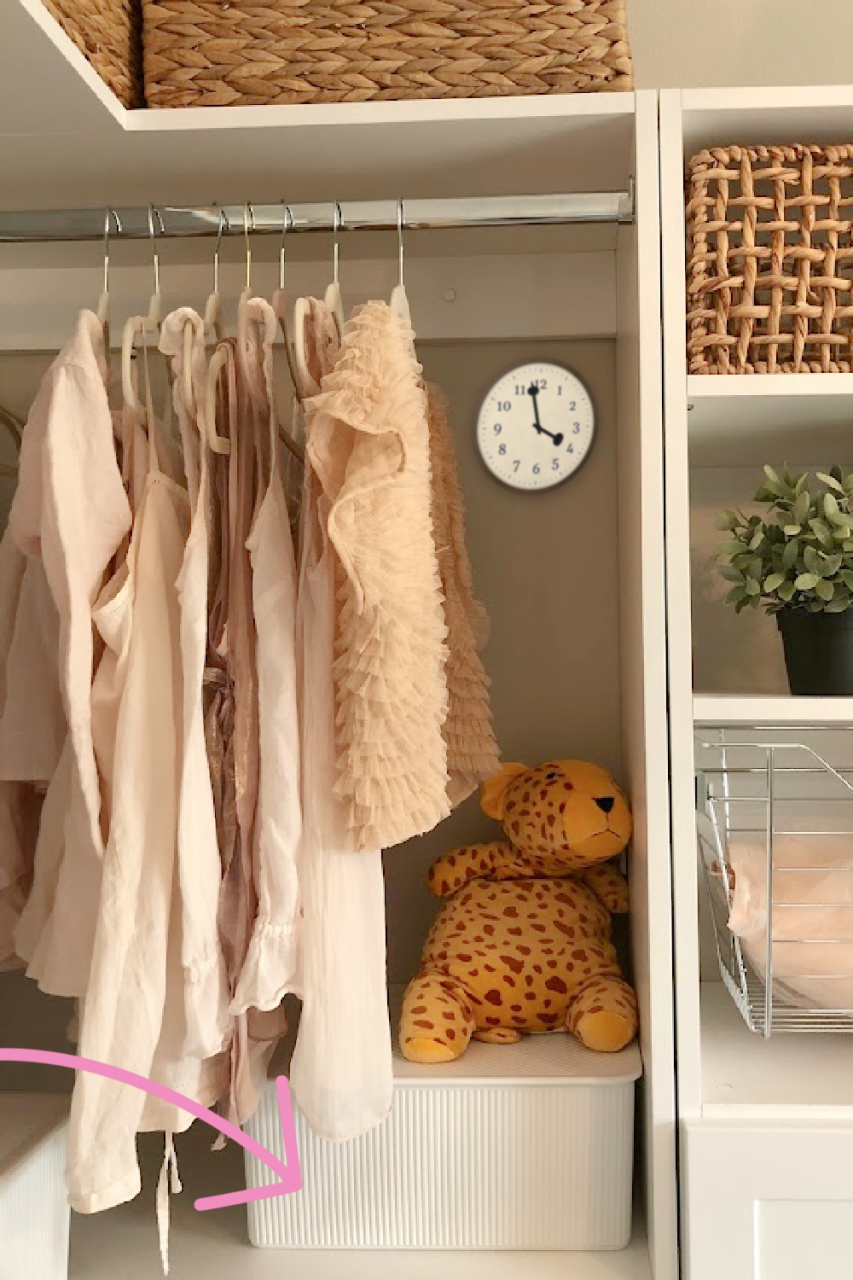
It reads 3h58
